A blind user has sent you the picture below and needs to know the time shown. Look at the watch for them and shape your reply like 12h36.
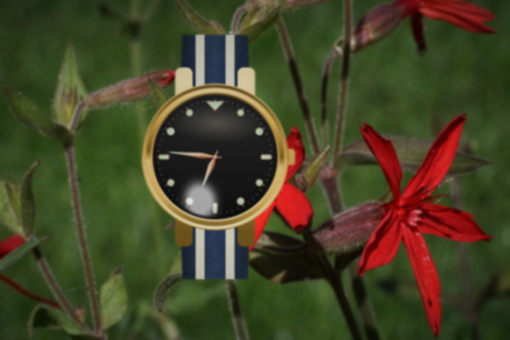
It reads 6h46
